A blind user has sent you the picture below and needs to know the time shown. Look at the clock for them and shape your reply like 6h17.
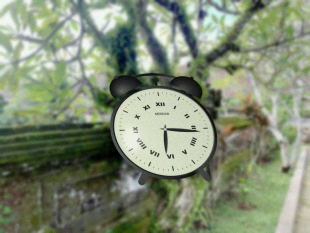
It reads 6h16
